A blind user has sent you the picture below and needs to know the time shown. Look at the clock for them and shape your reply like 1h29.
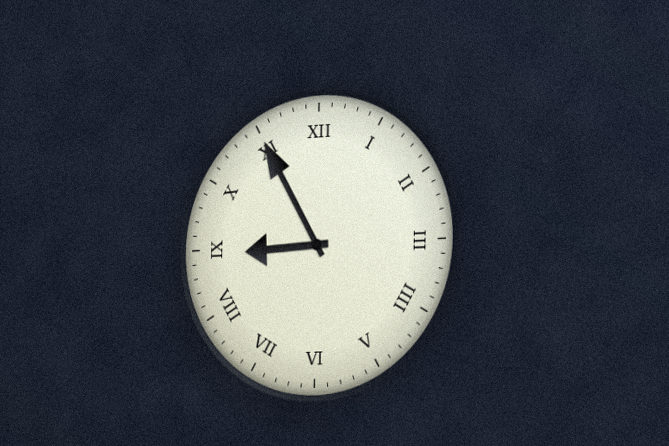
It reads 8h55
